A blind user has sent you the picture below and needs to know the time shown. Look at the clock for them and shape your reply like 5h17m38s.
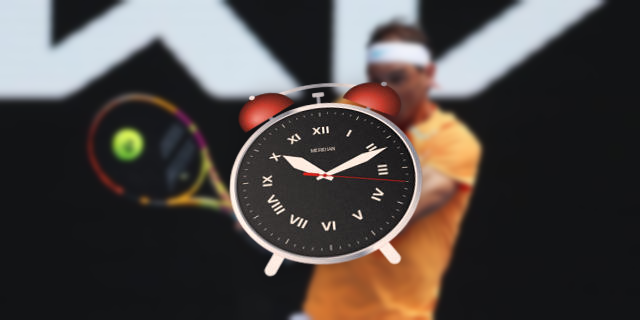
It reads 10h11m17s
